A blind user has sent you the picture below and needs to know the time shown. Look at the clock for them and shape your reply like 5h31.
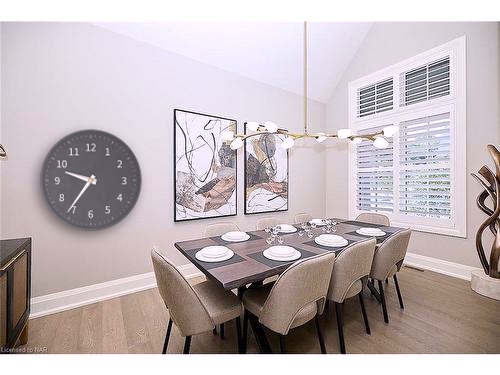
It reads 9h36
